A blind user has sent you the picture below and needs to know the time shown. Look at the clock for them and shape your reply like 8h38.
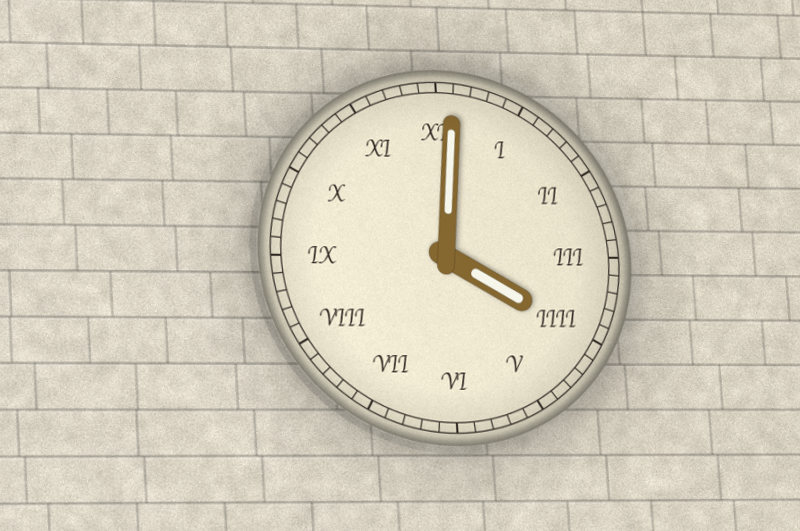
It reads 4h01
